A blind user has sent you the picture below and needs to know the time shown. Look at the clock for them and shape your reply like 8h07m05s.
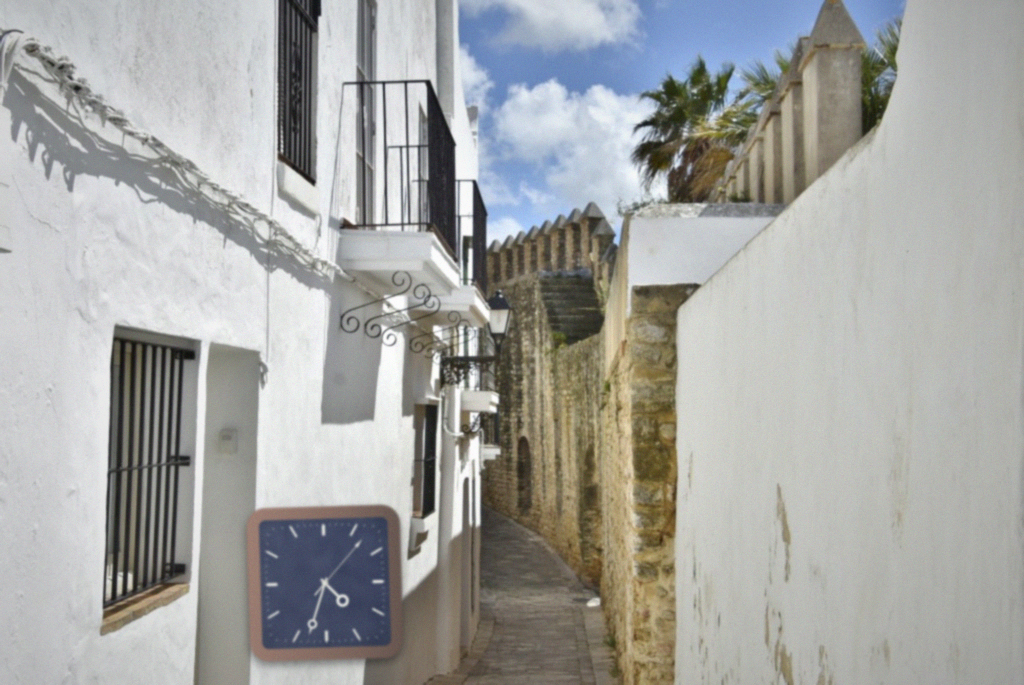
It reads 4h33m07s
